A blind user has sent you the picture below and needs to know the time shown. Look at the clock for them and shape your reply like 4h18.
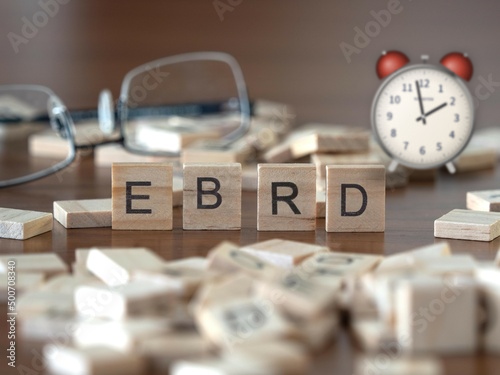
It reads 1h58
